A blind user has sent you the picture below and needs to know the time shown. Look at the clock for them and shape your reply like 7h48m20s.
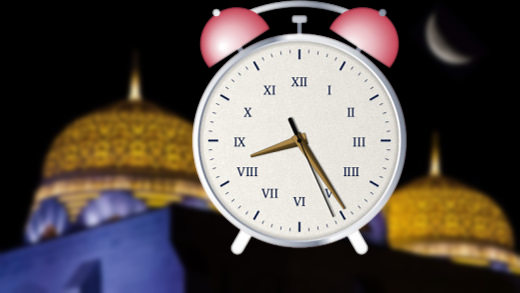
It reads 8h24m26s
